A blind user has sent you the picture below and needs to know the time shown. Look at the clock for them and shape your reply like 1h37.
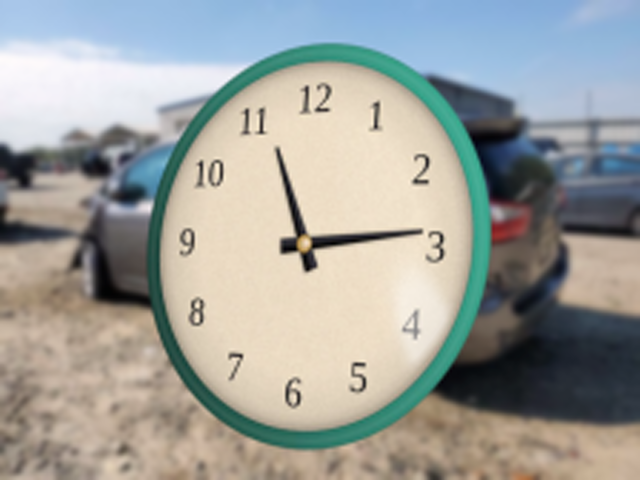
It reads 11h14
